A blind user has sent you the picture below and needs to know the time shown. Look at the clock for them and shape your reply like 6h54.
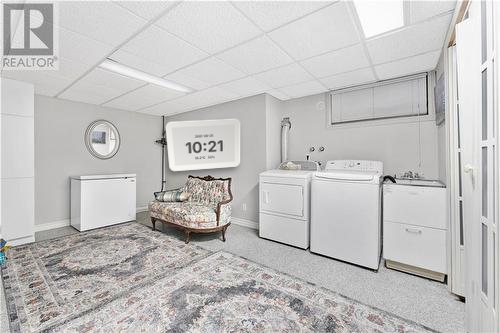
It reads 10h21
